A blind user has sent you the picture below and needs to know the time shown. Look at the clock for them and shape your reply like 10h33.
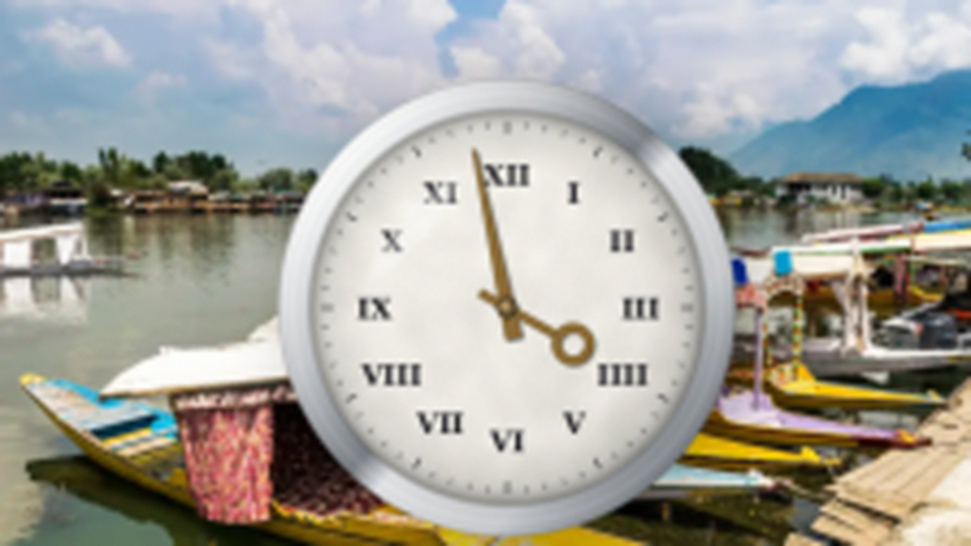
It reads 3h58
